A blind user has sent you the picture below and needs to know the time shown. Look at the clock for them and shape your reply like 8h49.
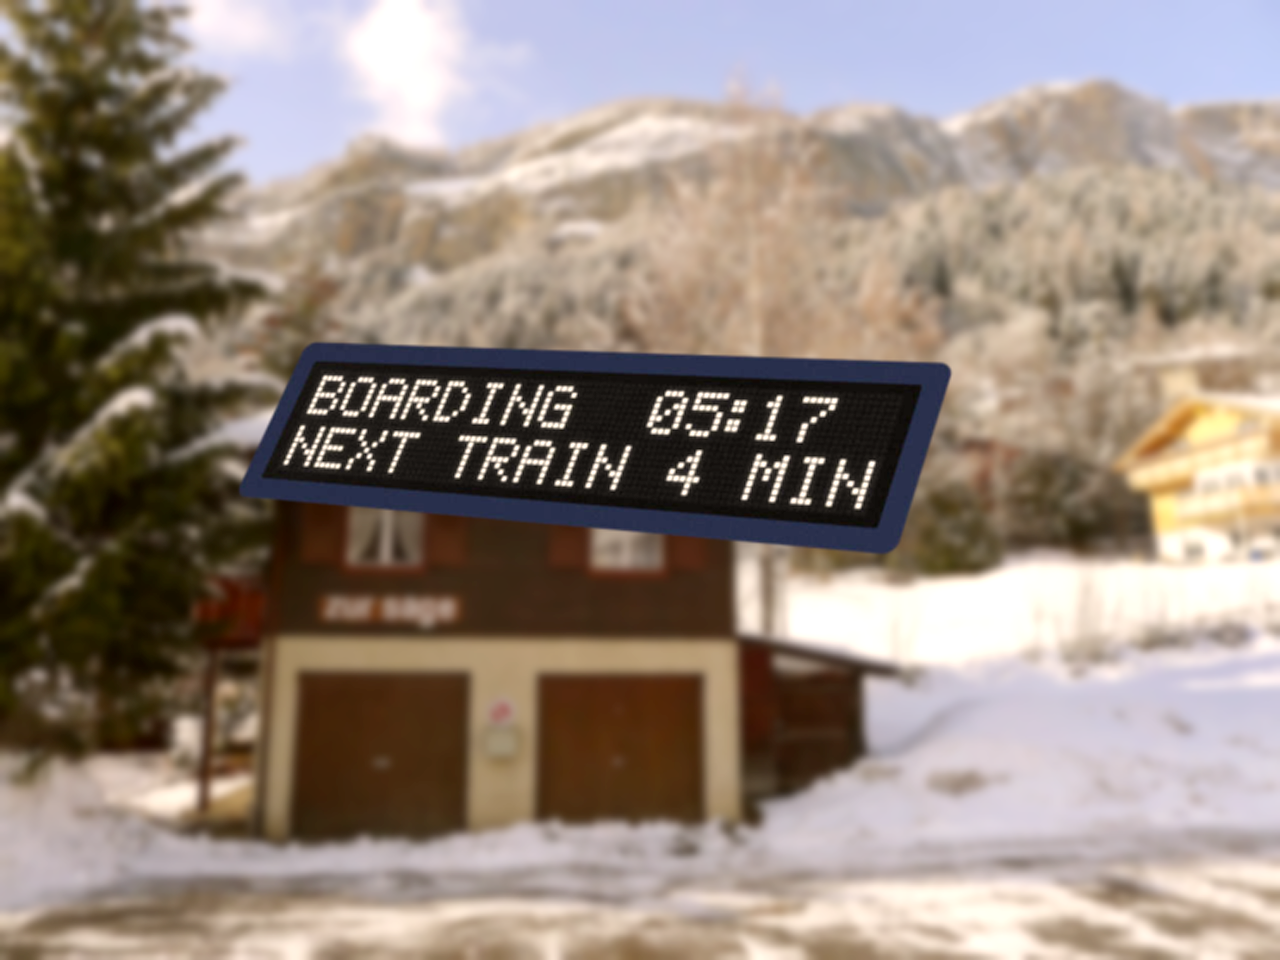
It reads 5h17
